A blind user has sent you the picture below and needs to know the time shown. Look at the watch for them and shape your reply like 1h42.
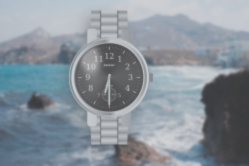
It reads 6h30
